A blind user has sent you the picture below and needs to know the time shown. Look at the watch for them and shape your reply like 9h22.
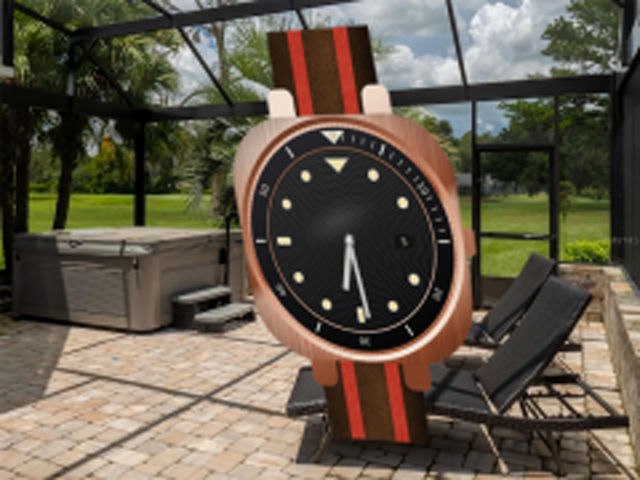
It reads 6h29
